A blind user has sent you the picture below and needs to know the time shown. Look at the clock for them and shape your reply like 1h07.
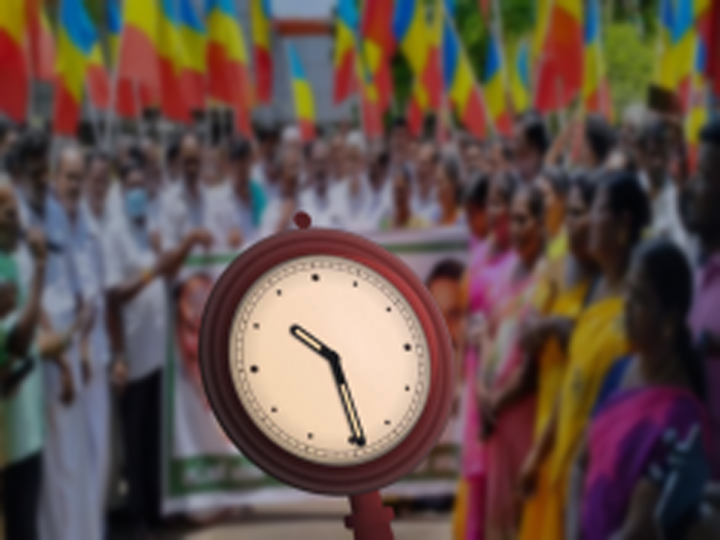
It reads 10h29
